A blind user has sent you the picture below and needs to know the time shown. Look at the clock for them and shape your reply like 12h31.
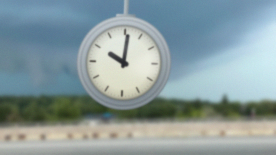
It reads 10h01
